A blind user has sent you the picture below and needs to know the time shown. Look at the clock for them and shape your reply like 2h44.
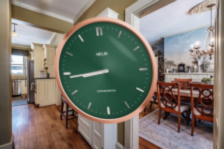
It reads 8h44
